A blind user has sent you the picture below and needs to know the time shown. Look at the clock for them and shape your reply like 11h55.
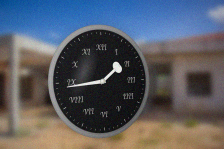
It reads 1h44
